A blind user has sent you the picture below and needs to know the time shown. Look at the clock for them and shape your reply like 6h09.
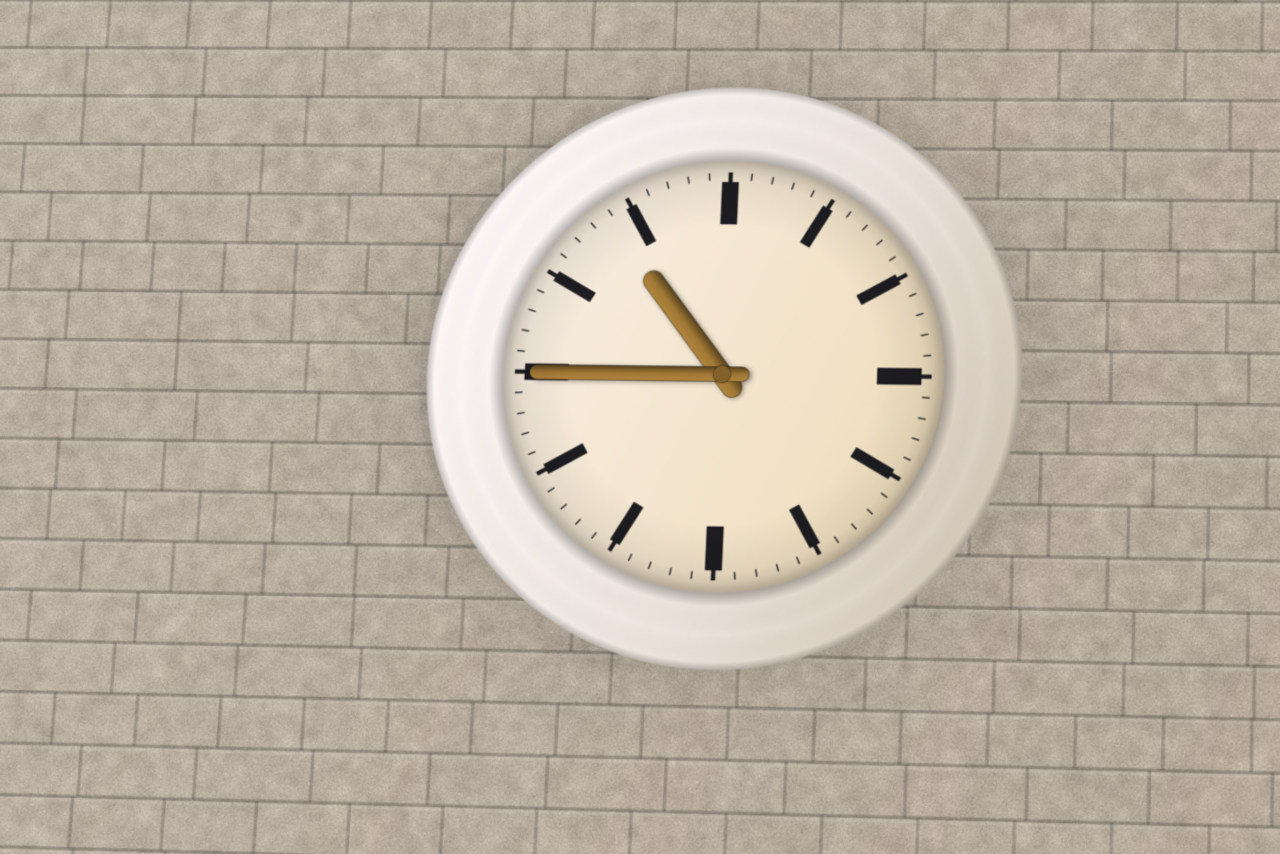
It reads 10h45
